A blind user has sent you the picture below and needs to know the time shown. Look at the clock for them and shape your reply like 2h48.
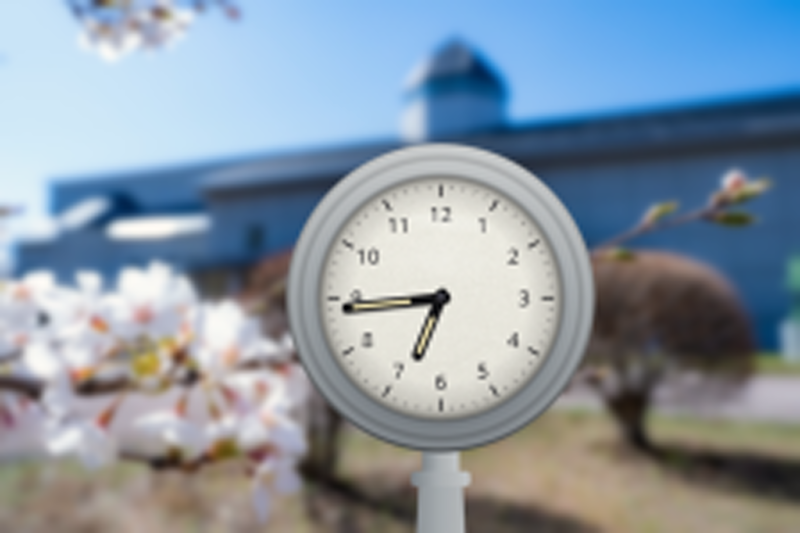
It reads 6h44
